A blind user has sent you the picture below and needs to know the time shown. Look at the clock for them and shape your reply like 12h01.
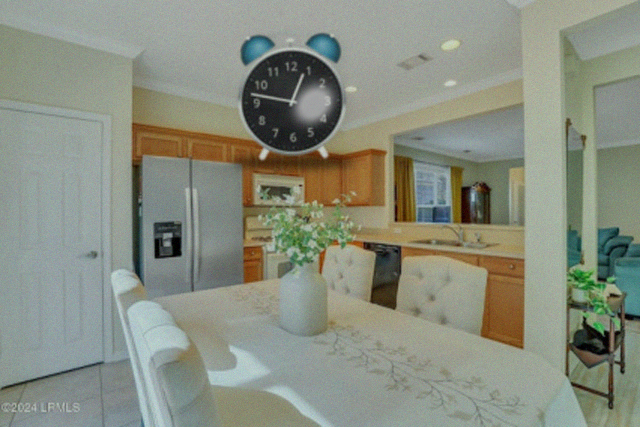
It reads 12h47
